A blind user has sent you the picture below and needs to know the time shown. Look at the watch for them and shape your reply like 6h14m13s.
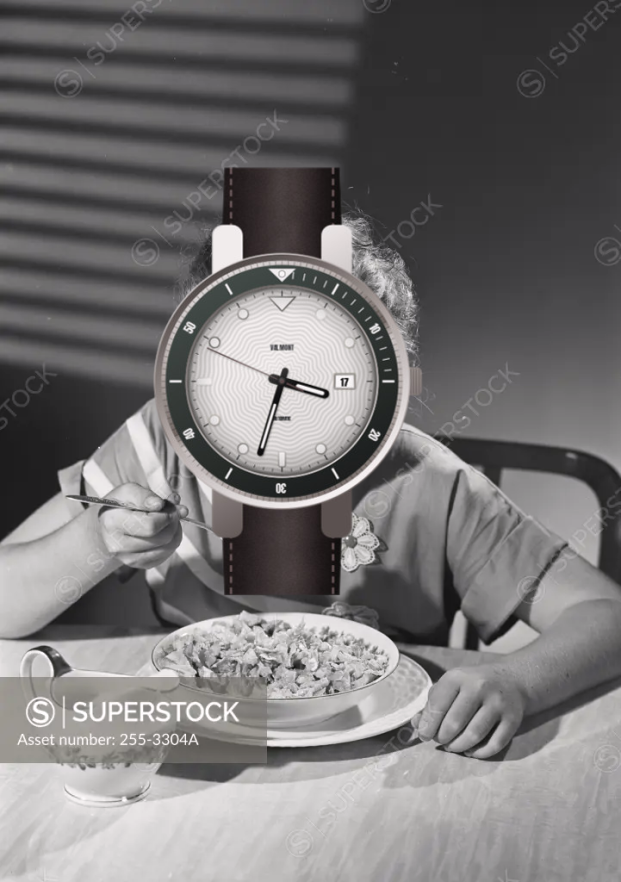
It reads 3h32m49s
